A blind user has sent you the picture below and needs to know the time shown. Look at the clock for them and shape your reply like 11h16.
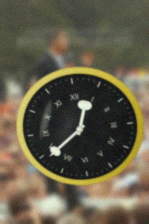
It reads 12h39
